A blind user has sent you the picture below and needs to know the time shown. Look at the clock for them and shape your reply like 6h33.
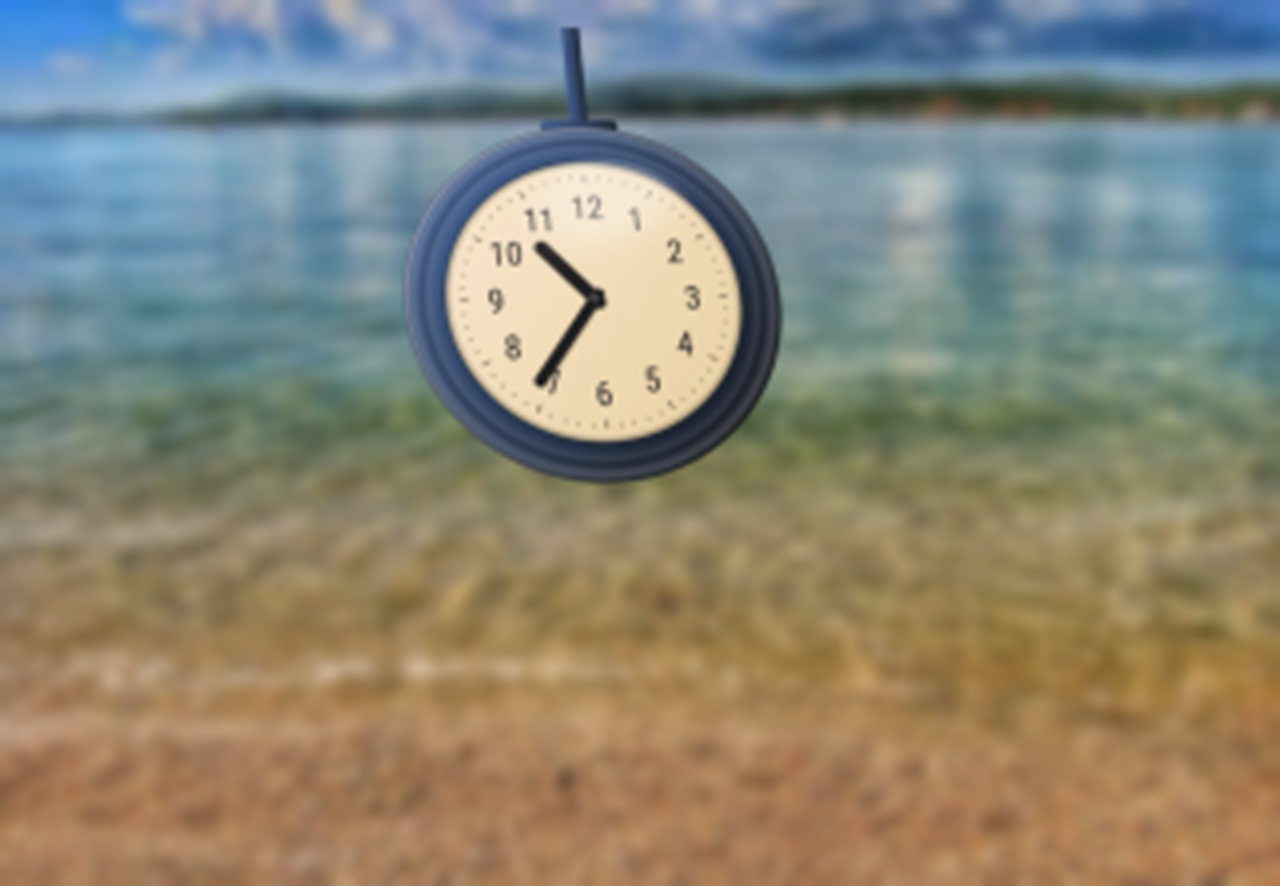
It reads 10h36
